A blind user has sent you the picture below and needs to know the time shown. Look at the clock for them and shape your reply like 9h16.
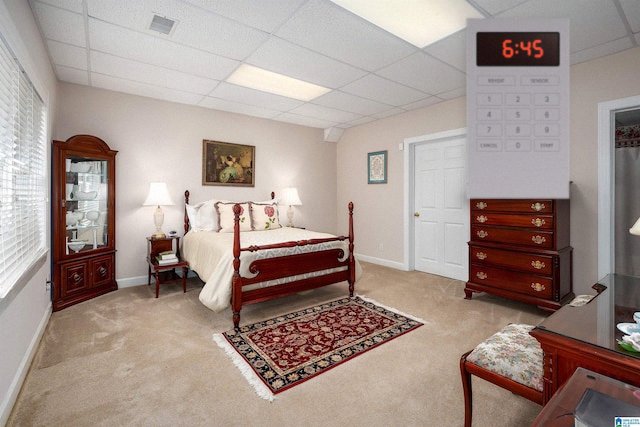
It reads 6h45
